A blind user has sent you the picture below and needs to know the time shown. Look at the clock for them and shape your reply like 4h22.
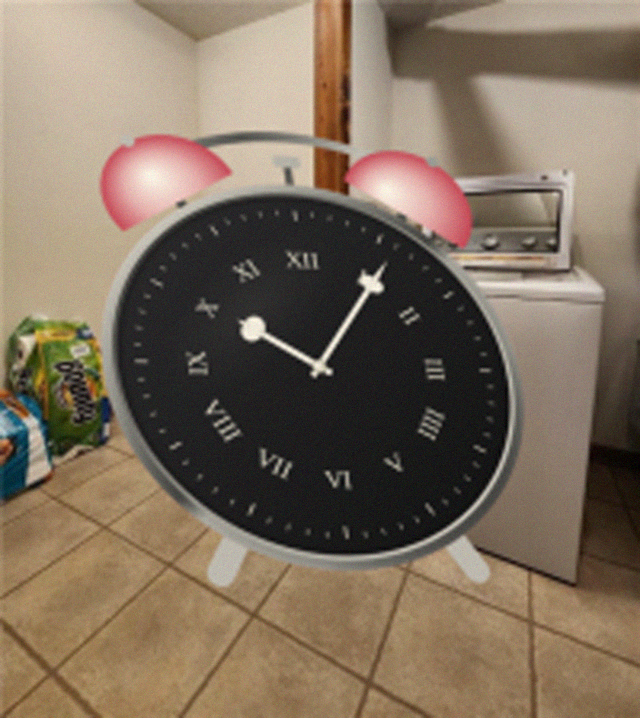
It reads 10h06
